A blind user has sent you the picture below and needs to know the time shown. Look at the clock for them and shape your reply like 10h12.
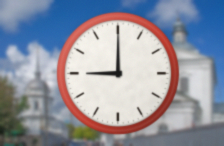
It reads 9h00
